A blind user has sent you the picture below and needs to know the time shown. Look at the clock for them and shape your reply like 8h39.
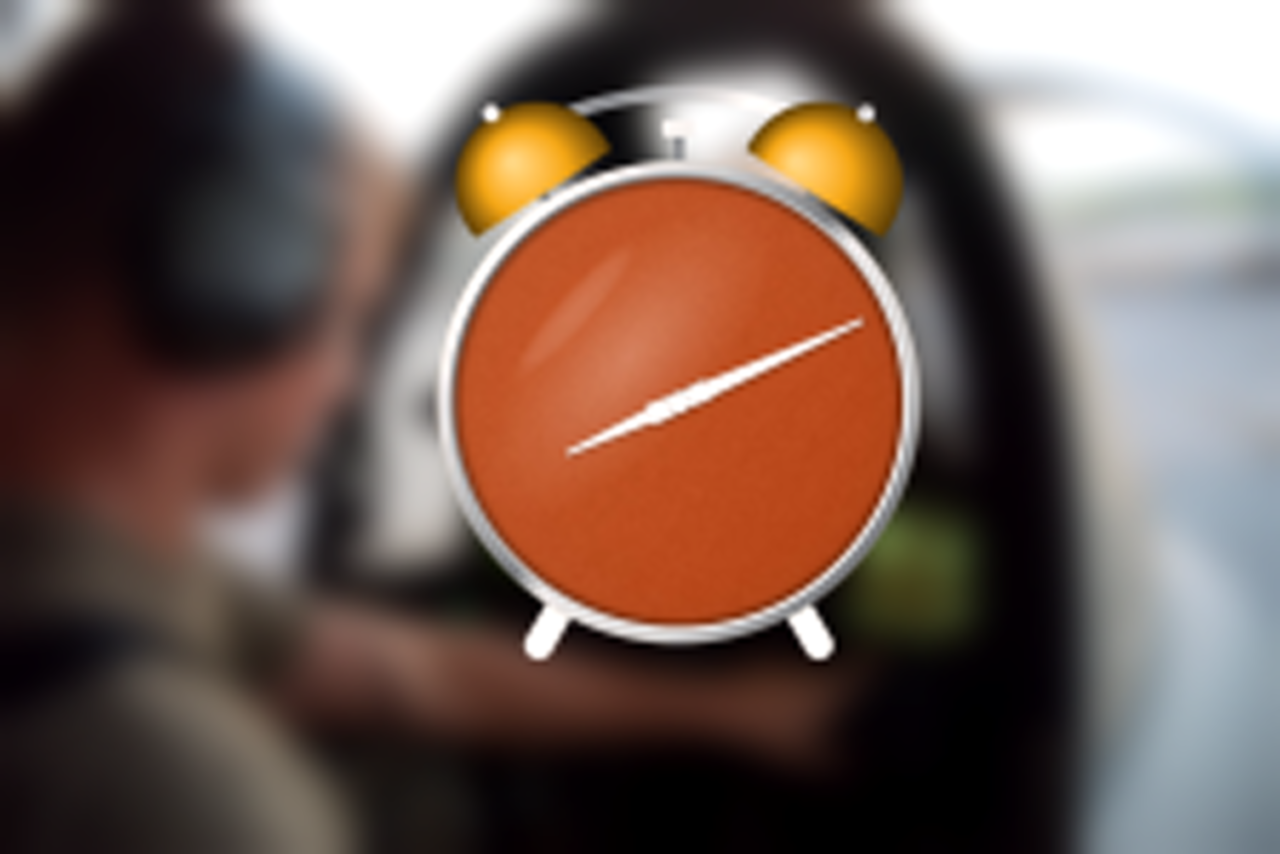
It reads 8h11
